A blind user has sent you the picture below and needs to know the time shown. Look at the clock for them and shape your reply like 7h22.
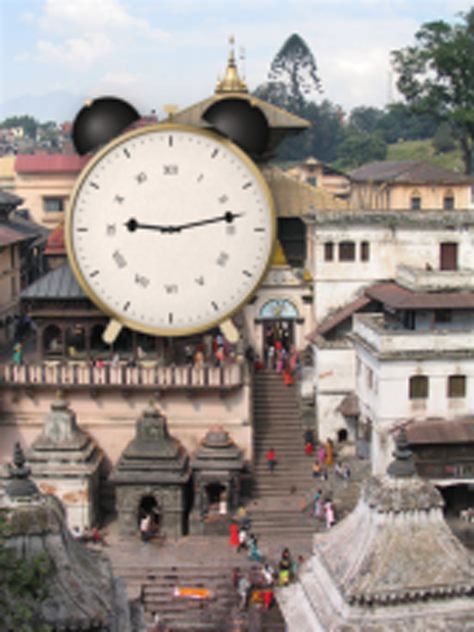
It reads 9h13
